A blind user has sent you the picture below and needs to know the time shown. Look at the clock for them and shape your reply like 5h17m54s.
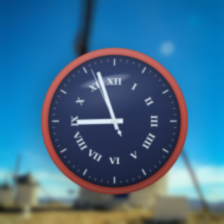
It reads 8h56m56s
